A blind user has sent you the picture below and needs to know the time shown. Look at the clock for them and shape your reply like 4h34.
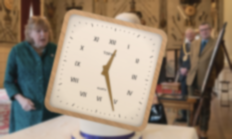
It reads 12h26
